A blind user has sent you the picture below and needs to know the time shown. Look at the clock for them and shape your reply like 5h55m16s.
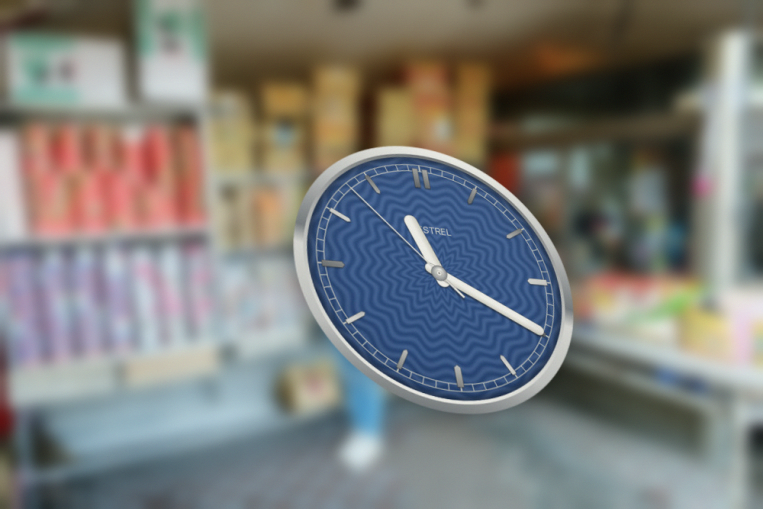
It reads 11h19m53s
